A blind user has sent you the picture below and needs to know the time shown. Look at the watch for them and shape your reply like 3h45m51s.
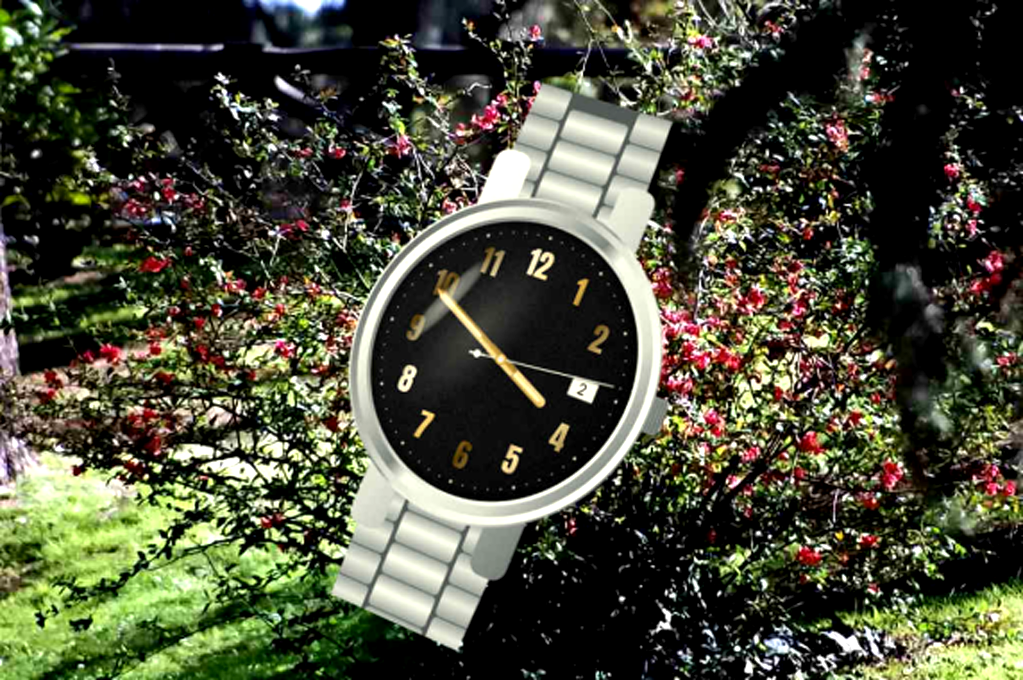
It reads 3h49m14s
